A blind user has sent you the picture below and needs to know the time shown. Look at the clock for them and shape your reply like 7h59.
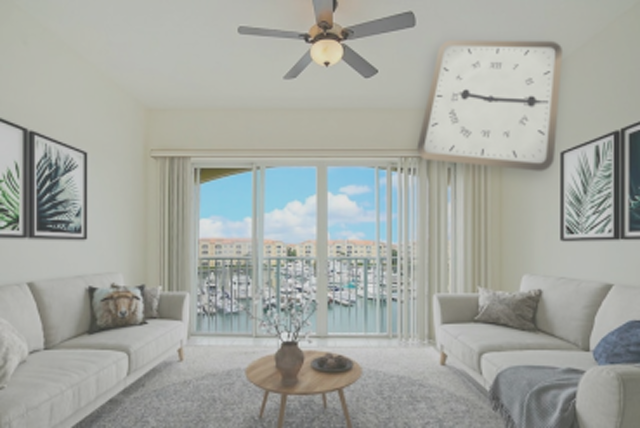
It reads 9h15
